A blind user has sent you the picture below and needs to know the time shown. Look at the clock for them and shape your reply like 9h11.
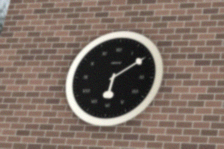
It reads 6h09
